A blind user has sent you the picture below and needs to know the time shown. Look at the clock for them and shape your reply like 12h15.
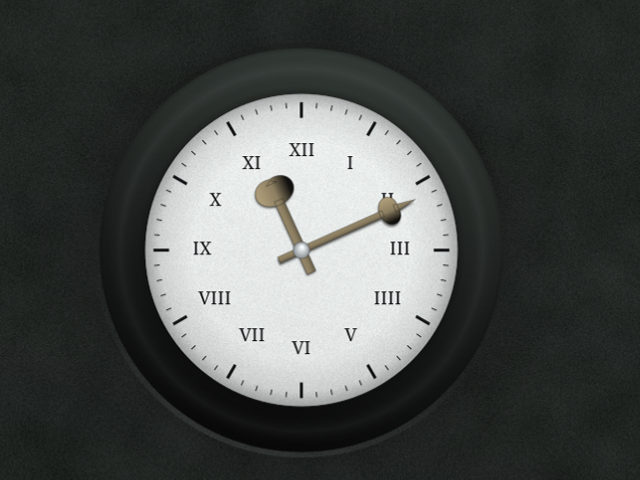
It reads 11h11
